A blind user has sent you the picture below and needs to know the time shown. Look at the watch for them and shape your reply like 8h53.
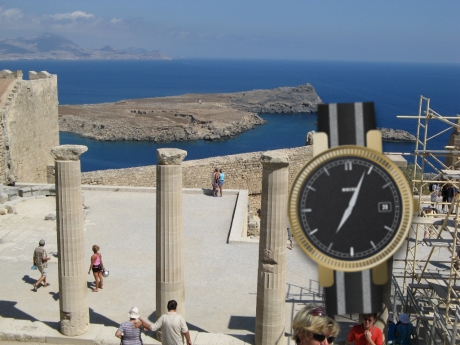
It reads 7h04
